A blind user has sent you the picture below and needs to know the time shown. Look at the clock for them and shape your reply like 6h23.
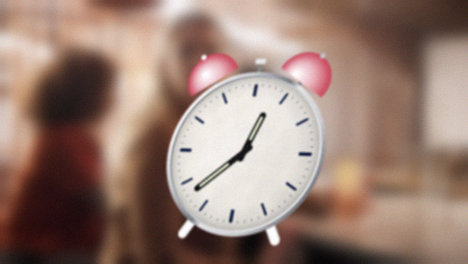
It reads 12h38
